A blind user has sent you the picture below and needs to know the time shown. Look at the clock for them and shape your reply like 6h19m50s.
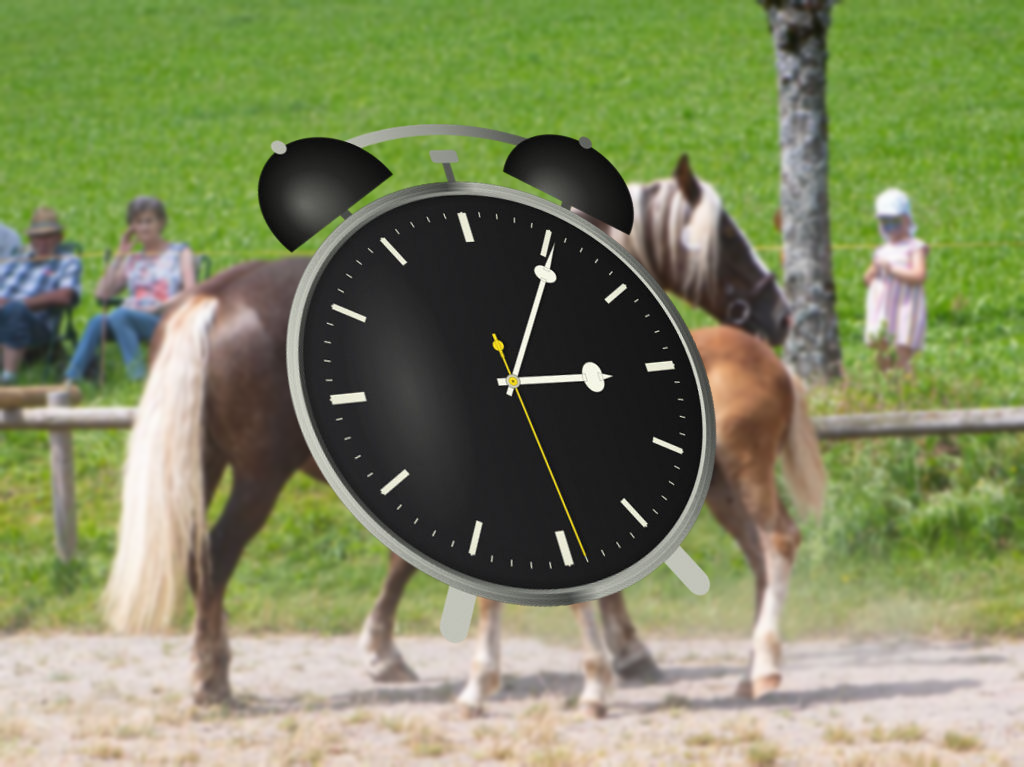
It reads 3h05m29s
